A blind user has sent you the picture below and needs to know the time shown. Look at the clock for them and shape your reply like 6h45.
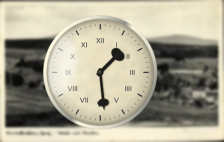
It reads 1h29
